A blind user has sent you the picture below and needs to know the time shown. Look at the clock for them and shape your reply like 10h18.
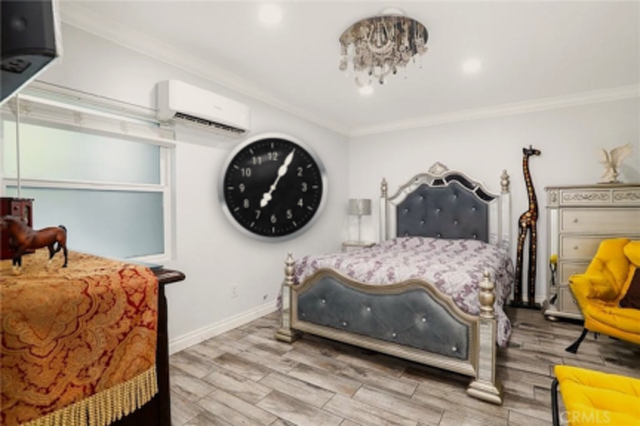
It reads 7h05
